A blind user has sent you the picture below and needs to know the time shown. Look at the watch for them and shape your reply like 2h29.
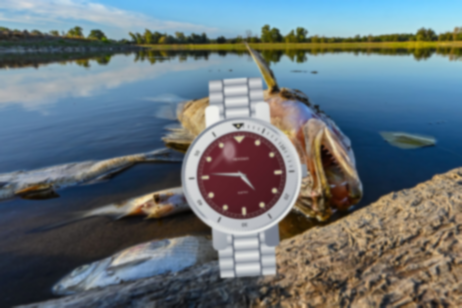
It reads 4h46
